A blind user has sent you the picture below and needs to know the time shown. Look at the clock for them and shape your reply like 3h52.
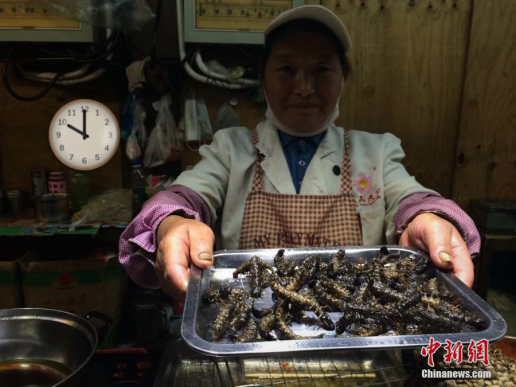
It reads 10h00
